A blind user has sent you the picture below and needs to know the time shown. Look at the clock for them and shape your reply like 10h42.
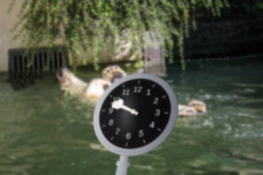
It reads 9h48
